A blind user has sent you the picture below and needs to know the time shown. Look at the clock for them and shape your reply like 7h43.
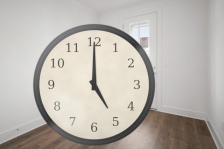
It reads 5h00
